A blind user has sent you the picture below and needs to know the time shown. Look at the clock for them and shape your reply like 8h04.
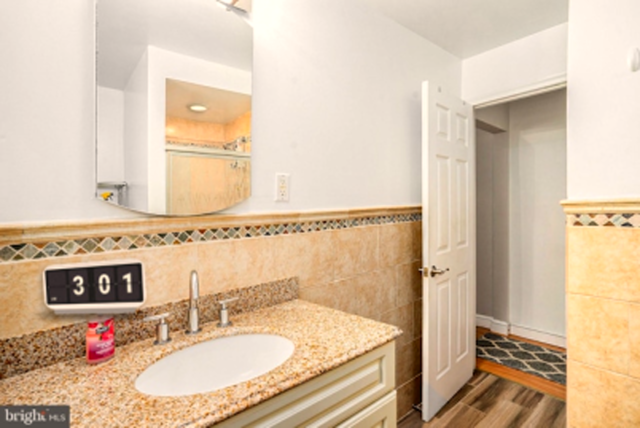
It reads 3h01
